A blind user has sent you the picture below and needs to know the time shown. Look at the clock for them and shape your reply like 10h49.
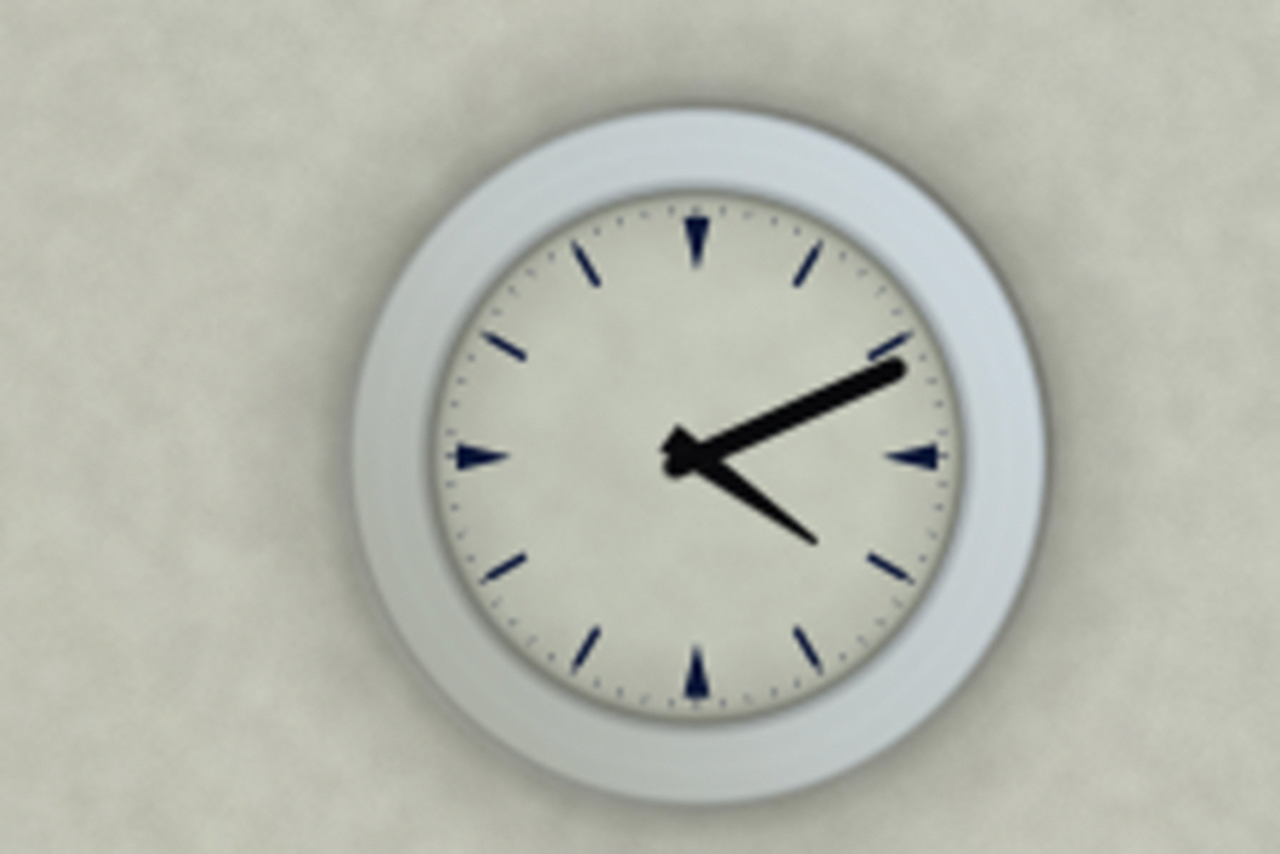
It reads 4h11
